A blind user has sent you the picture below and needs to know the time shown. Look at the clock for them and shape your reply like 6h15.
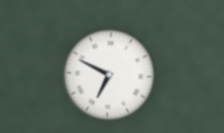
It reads 6h49
